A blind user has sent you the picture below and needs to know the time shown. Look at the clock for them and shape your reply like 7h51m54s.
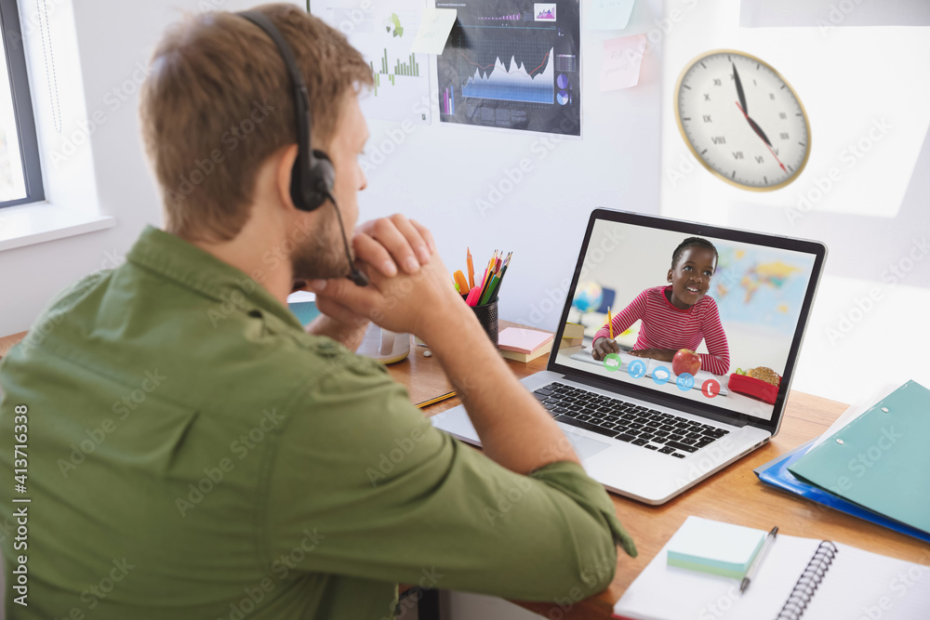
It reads 5h00m26s
